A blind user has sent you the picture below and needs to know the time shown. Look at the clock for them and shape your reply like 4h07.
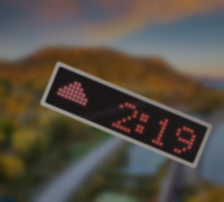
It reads 2h19
